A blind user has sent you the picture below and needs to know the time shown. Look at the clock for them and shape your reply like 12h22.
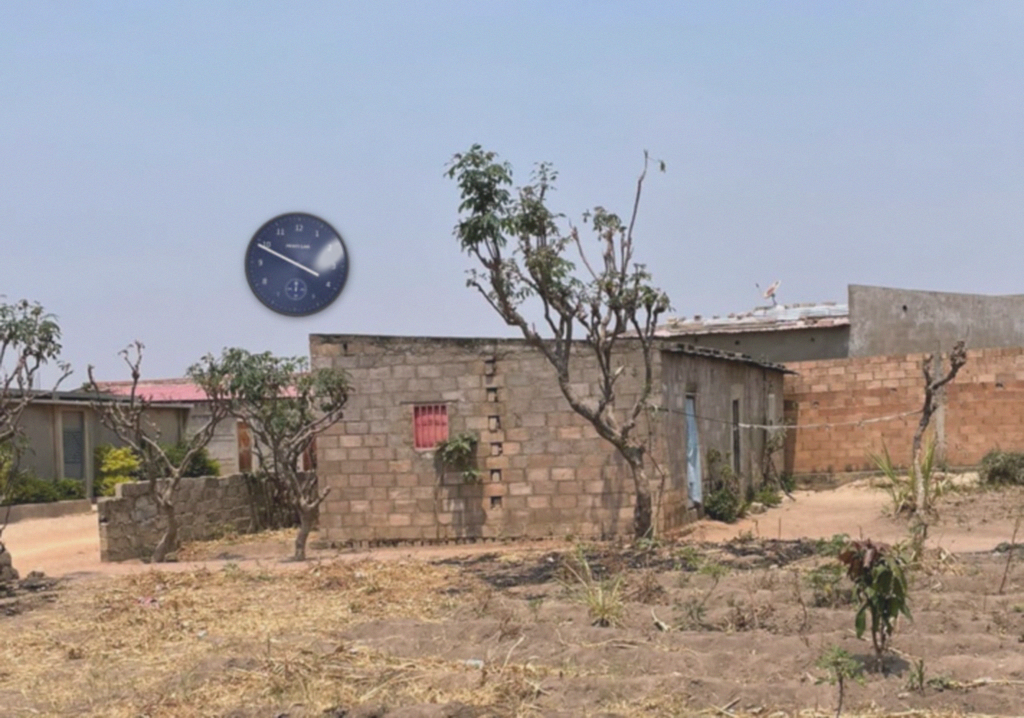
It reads 3h49
